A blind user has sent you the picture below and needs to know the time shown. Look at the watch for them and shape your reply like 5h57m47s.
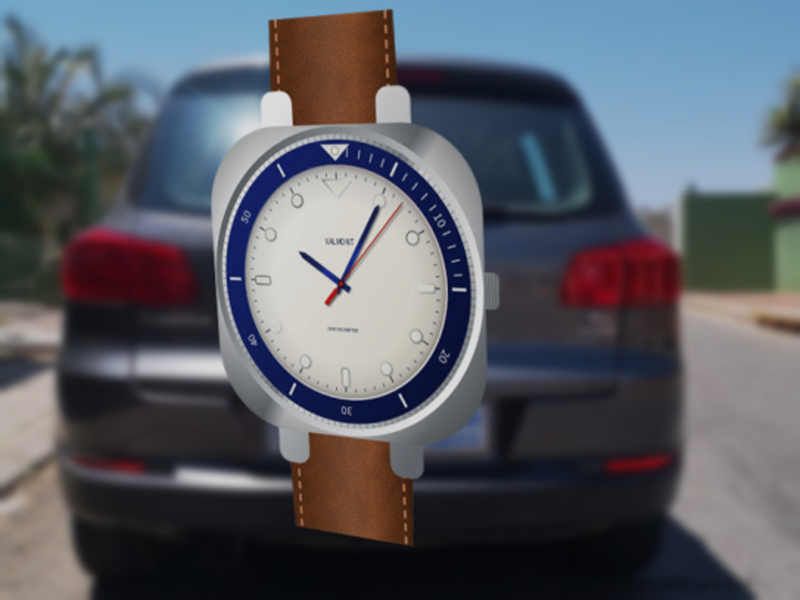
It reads 10h05m07s
